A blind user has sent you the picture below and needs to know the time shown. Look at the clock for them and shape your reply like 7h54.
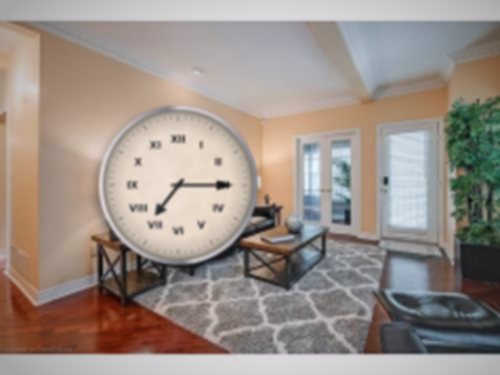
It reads 7h15
